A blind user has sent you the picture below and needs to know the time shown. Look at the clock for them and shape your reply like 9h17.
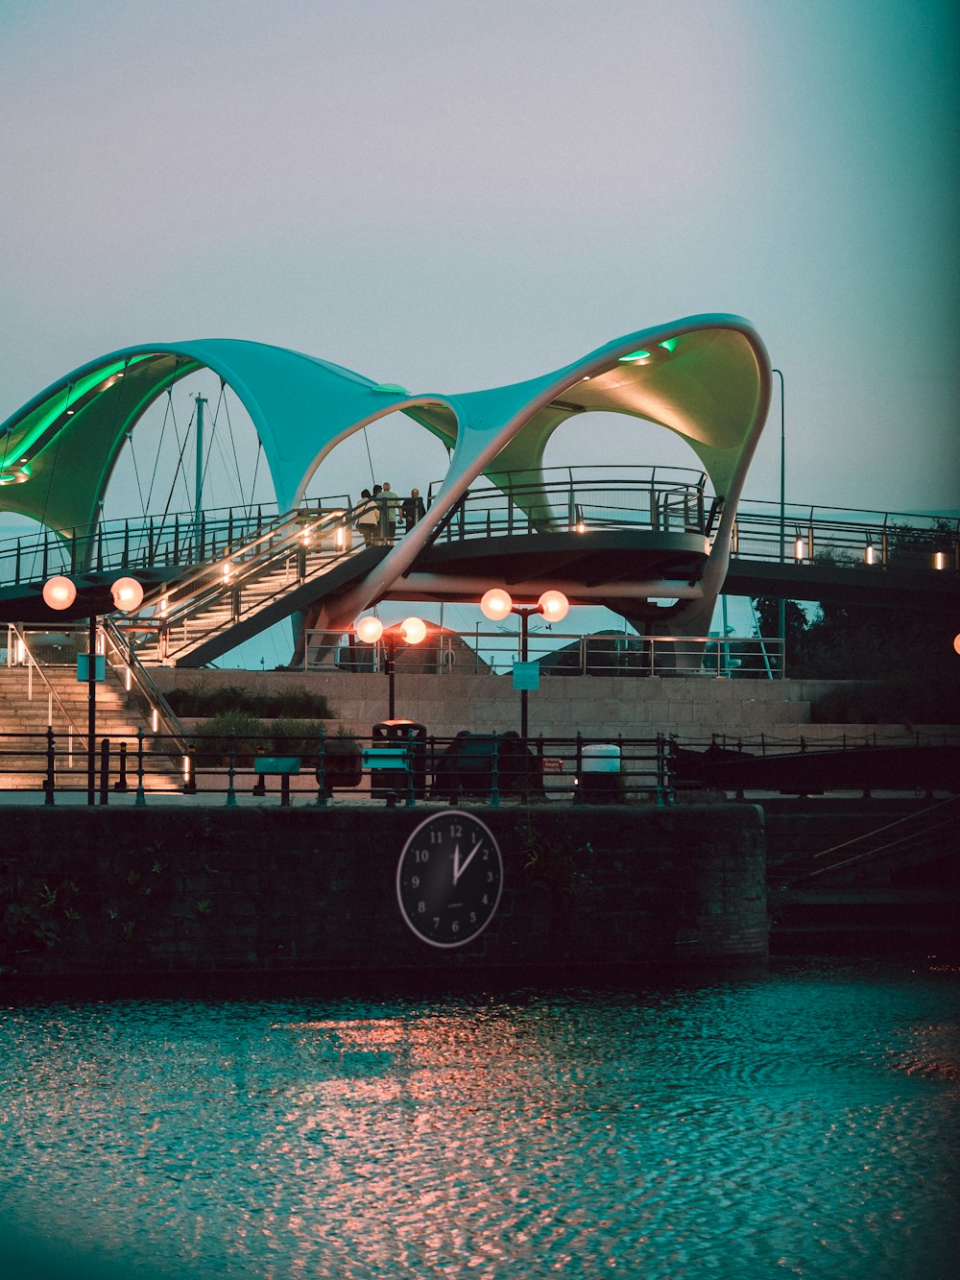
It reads 12h07
